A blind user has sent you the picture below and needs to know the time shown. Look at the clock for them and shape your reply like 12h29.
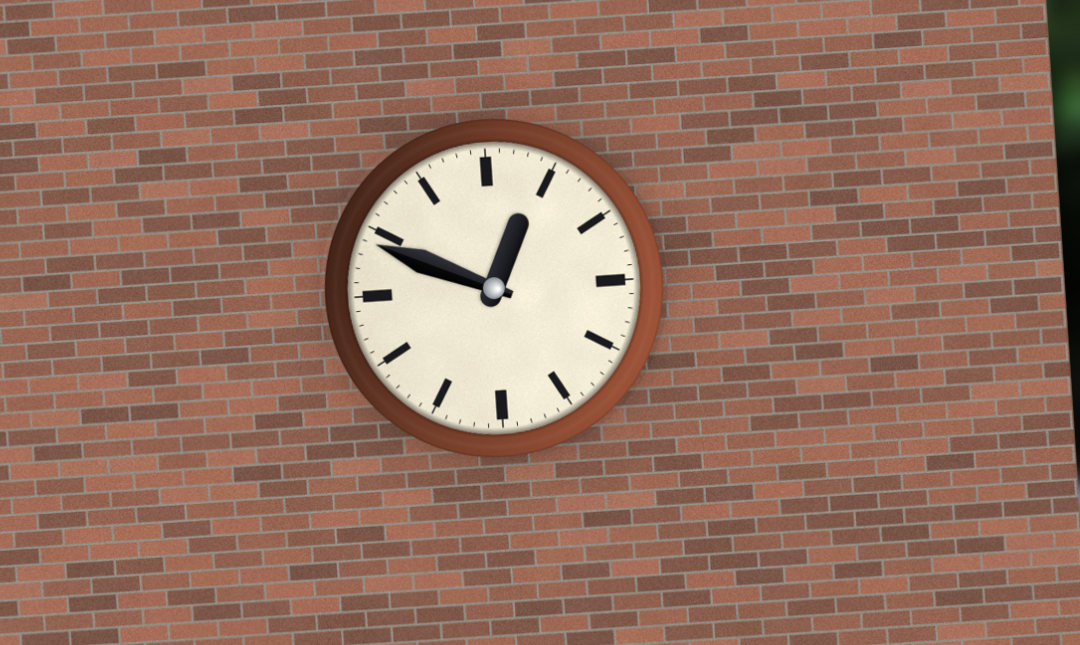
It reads 12h49
